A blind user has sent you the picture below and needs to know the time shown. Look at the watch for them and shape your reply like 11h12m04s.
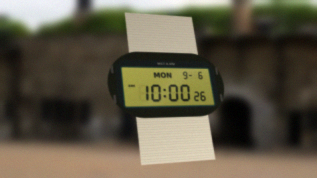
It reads 10h00m26s
